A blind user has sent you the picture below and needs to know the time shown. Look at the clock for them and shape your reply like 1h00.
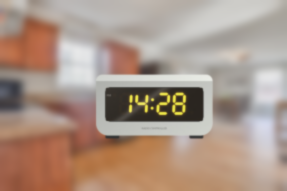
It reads 14h28
